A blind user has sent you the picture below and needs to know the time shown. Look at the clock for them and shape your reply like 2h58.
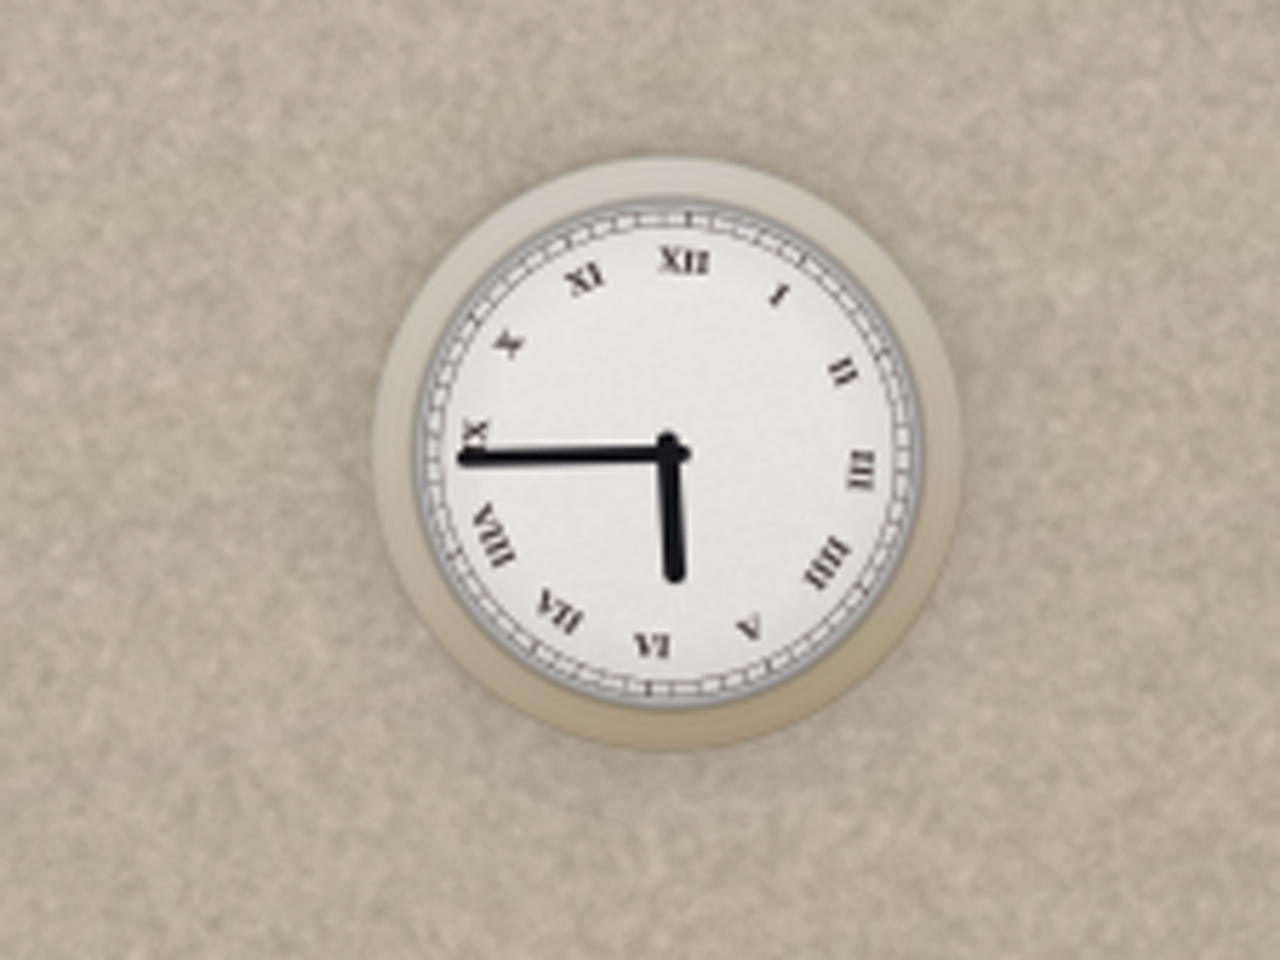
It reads 5h44
